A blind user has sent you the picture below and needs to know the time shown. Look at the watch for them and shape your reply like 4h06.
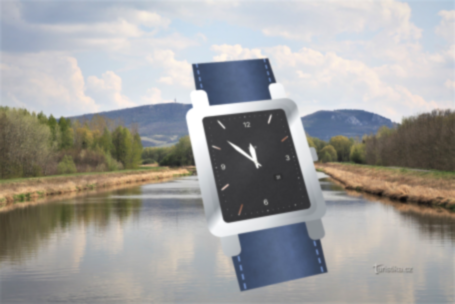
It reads 11h53
